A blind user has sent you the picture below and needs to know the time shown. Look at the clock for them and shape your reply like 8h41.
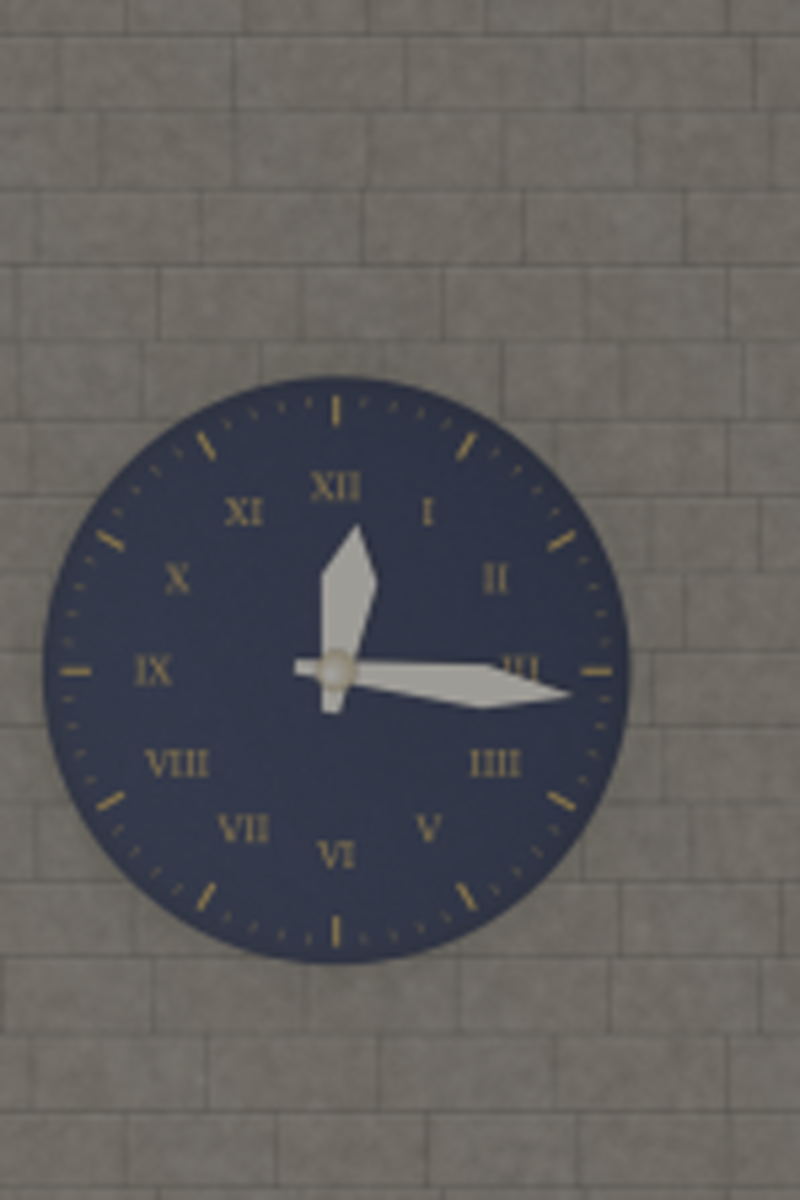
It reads 12h16
